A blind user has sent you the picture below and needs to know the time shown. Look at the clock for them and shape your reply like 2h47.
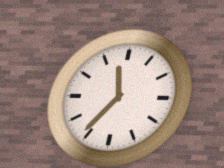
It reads 11h36
